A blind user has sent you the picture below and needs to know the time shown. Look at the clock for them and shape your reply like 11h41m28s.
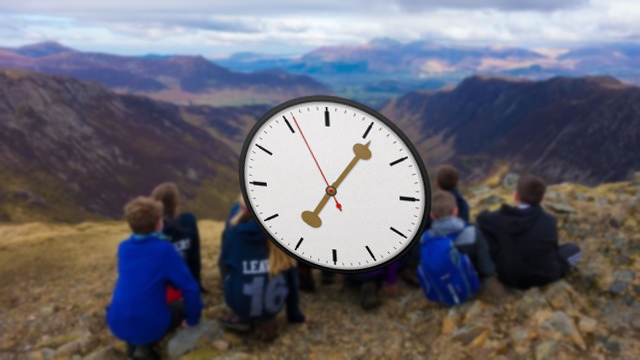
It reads 7h05m56s
